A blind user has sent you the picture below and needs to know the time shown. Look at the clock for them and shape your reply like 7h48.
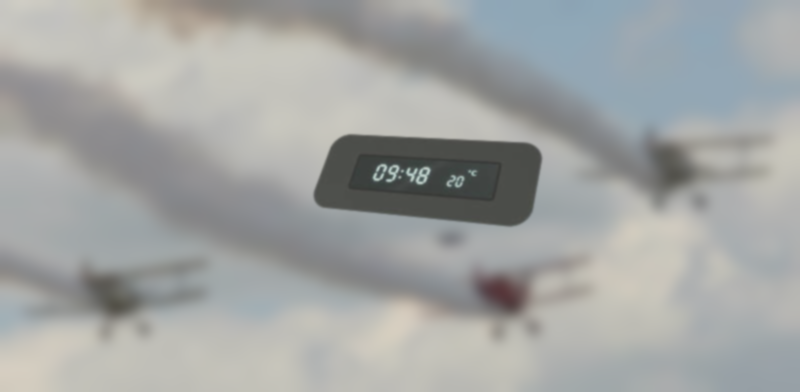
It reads 9h48
